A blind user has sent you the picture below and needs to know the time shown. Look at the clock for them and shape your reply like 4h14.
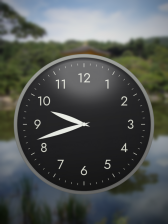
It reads 9h42
